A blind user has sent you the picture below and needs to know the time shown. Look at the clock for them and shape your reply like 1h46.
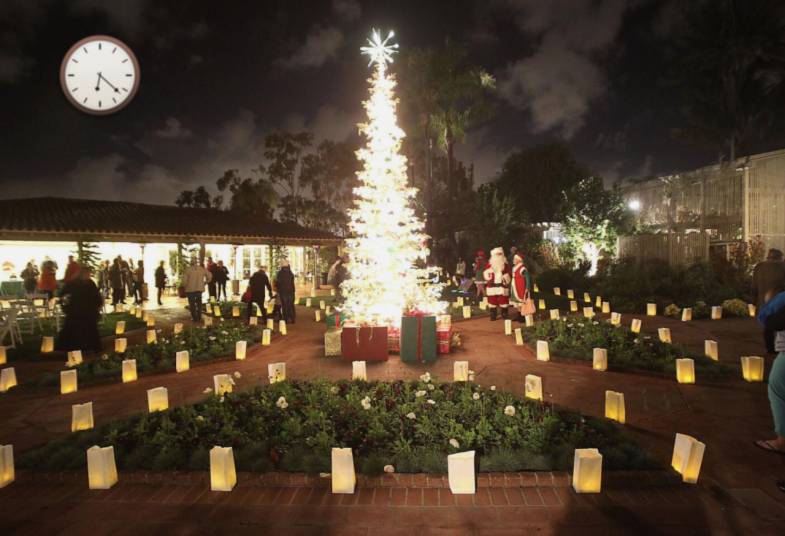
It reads 6h22
